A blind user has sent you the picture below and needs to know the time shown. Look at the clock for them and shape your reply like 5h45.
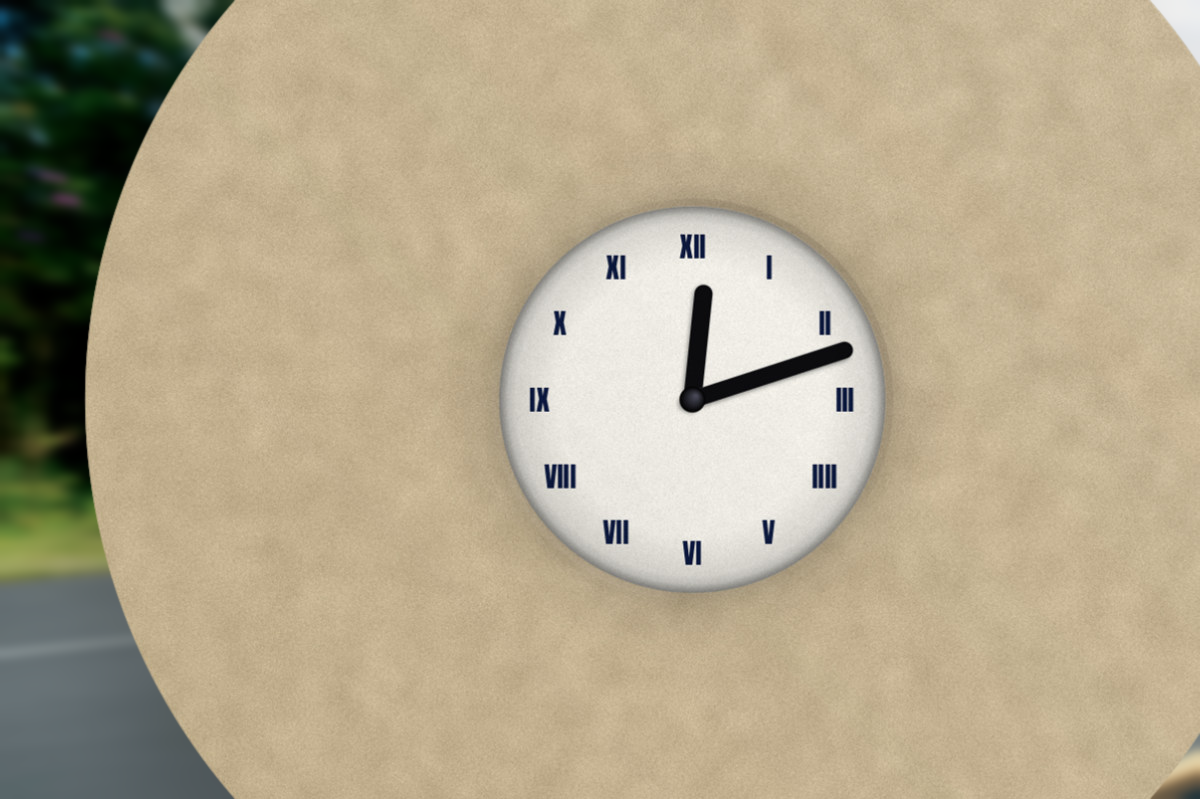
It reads 12h12
